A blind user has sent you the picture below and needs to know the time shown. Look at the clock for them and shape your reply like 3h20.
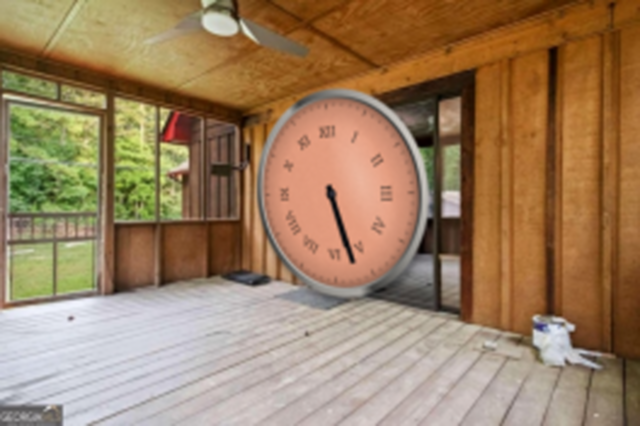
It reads 5h27
